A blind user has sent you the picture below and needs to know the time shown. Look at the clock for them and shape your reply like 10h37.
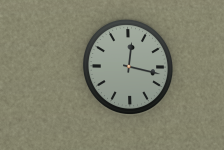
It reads 12h17
